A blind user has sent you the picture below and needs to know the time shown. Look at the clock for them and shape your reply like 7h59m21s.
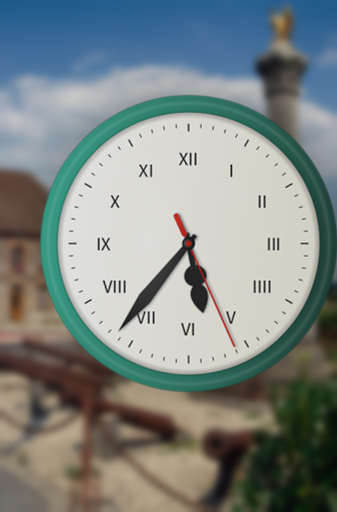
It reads 5h36m26s
